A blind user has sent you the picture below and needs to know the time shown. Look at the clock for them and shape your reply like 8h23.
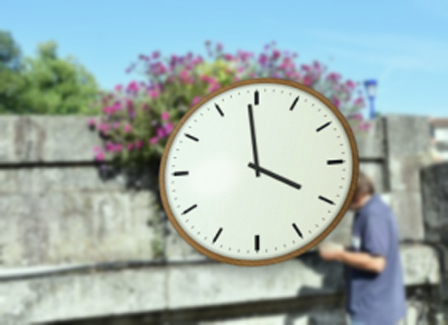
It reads 3h59
